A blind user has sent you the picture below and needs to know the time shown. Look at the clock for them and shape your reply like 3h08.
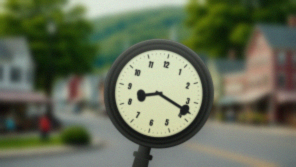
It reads 8h18
